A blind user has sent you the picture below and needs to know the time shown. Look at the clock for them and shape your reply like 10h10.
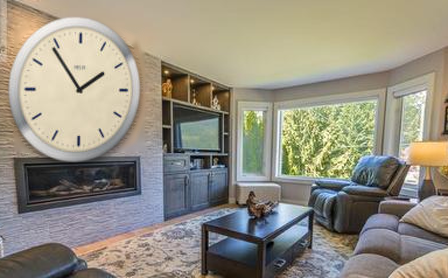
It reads 1h54
